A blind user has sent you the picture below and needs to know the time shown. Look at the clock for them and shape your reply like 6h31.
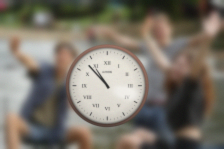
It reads 10h53
